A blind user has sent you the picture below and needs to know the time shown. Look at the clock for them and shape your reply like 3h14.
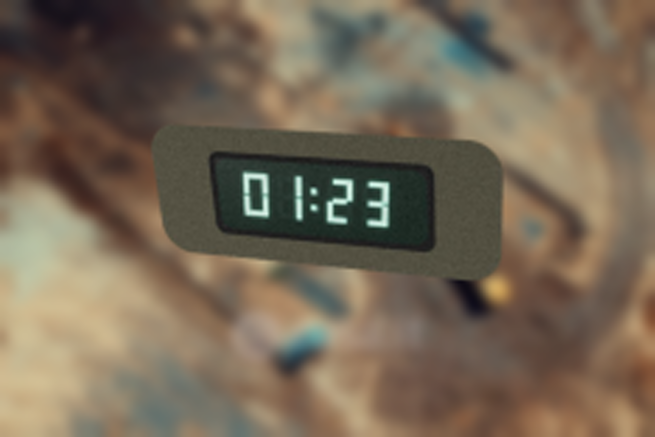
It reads 1h23
